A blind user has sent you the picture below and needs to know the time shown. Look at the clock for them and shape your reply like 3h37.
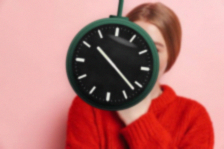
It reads 10h22
